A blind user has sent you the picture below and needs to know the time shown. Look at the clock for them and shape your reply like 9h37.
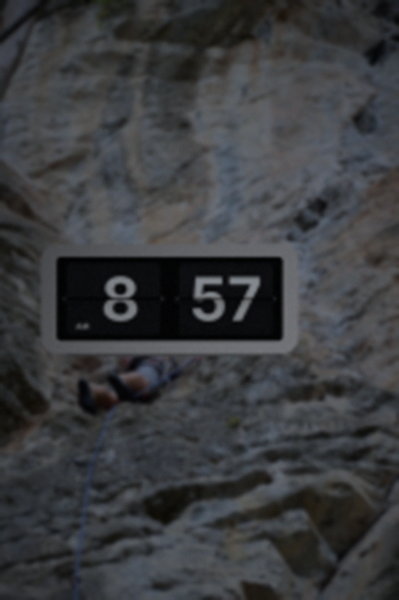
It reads 8h57
